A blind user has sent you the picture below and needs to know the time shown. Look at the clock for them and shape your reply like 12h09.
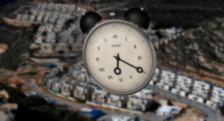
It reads 6h20
